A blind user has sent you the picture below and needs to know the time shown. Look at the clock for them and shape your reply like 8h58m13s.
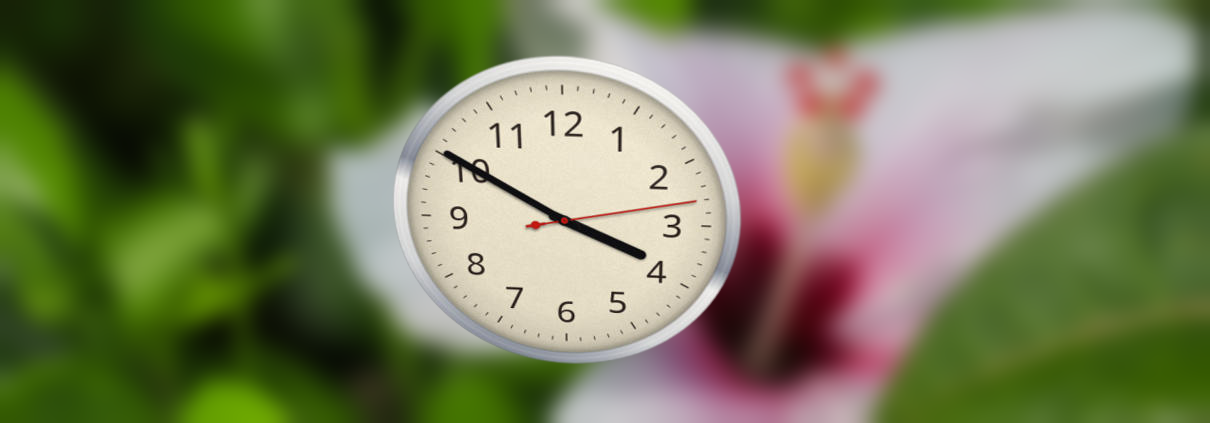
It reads 3h50m13s
